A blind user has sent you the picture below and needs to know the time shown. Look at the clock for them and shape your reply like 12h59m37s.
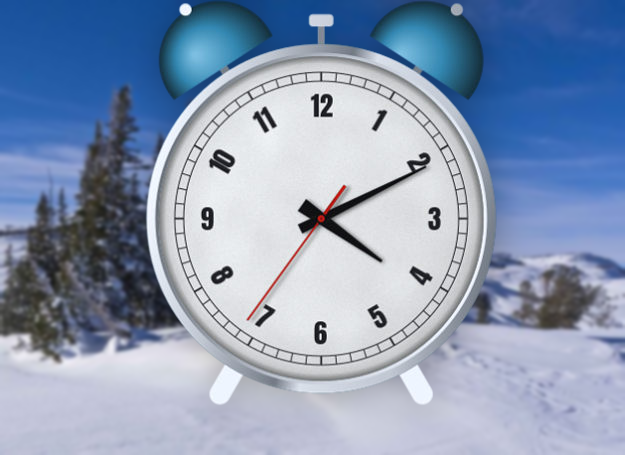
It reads 4h10m36s
